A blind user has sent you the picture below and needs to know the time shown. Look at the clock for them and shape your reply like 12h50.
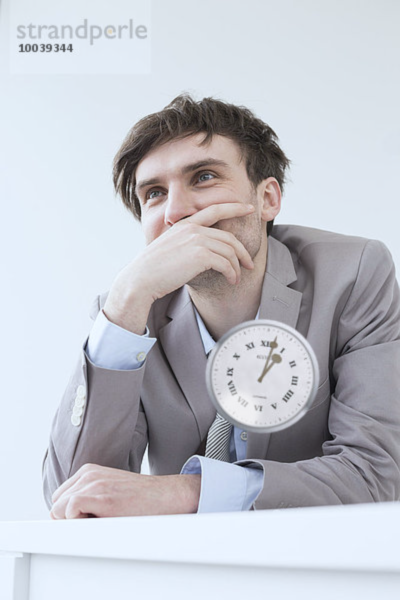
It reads 1h02
